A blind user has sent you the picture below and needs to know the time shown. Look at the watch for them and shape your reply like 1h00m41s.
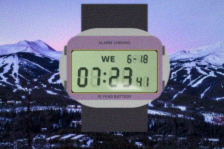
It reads 7h23m41s
